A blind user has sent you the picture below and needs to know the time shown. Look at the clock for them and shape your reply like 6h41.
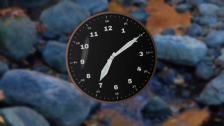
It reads 7h10
